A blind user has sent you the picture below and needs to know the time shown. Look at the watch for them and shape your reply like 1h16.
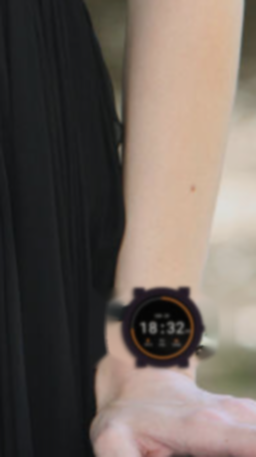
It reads 18h32
